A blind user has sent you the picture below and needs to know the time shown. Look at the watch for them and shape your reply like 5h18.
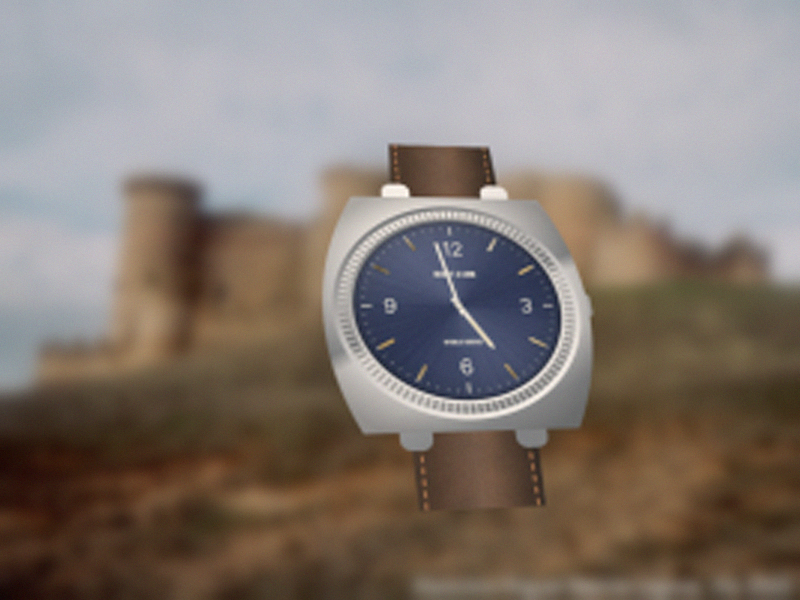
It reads 4h58
